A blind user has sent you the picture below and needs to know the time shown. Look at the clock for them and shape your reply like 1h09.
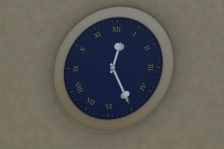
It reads 12h25
